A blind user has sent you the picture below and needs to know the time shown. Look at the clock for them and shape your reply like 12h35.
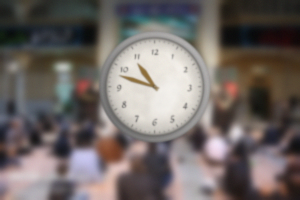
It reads 10h48
